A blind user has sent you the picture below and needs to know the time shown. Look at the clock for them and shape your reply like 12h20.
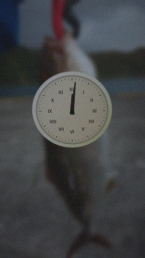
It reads 12h01
